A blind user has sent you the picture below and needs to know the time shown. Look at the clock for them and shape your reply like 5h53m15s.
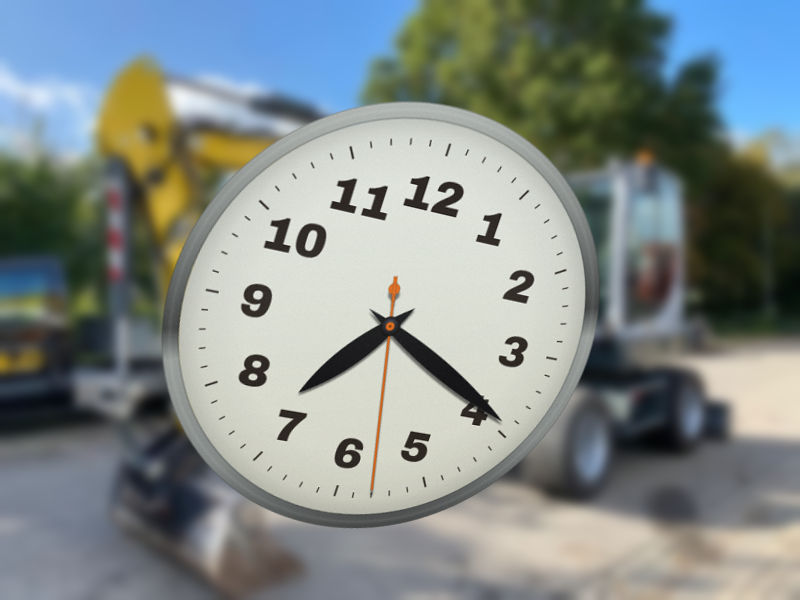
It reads 7h19m28s
